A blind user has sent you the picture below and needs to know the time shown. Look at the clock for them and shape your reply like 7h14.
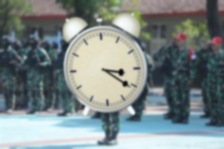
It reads 3h21
